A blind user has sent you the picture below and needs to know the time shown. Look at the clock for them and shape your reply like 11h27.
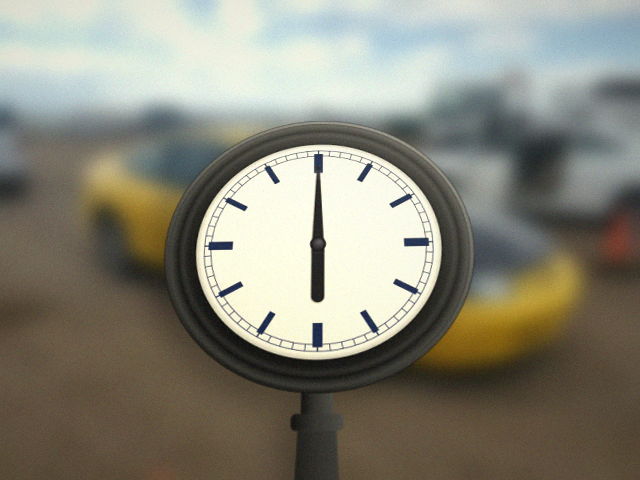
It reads 6h00
